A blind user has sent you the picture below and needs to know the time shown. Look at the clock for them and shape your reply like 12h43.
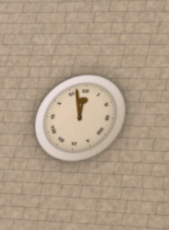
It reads 11h57
